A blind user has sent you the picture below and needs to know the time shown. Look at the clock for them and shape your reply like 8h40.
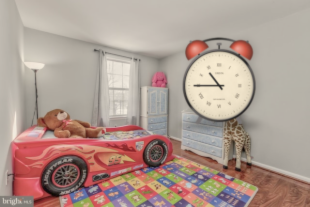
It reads 10h45
